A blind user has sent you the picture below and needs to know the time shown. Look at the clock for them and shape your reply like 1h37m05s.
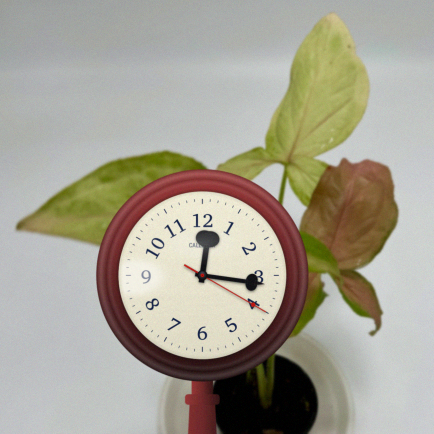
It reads 12h16m20s
